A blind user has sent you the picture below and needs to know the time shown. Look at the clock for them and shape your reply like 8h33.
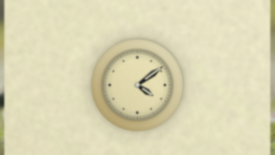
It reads 4h09
